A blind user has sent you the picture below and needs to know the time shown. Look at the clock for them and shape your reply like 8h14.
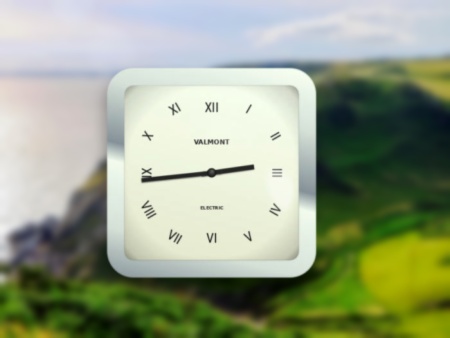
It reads 2h44
